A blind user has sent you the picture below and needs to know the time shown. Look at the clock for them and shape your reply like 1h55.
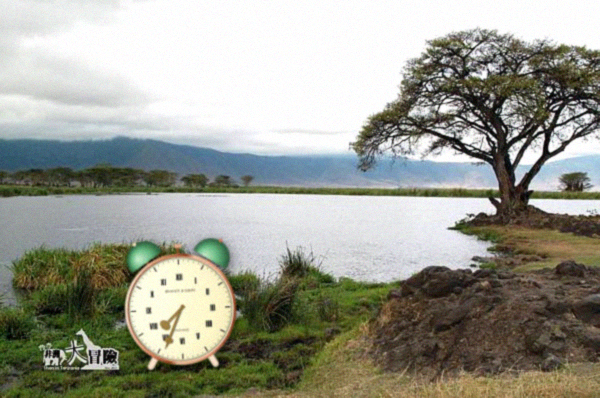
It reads 7h34
